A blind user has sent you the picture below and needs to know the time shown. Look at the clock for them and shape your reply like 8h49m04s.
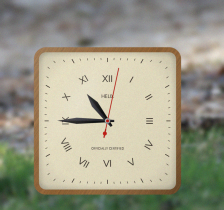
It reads 10h45m02s
